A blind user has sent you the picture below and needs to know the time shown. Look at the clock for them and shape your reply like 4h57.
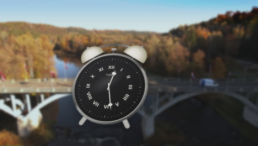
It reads 12h28
